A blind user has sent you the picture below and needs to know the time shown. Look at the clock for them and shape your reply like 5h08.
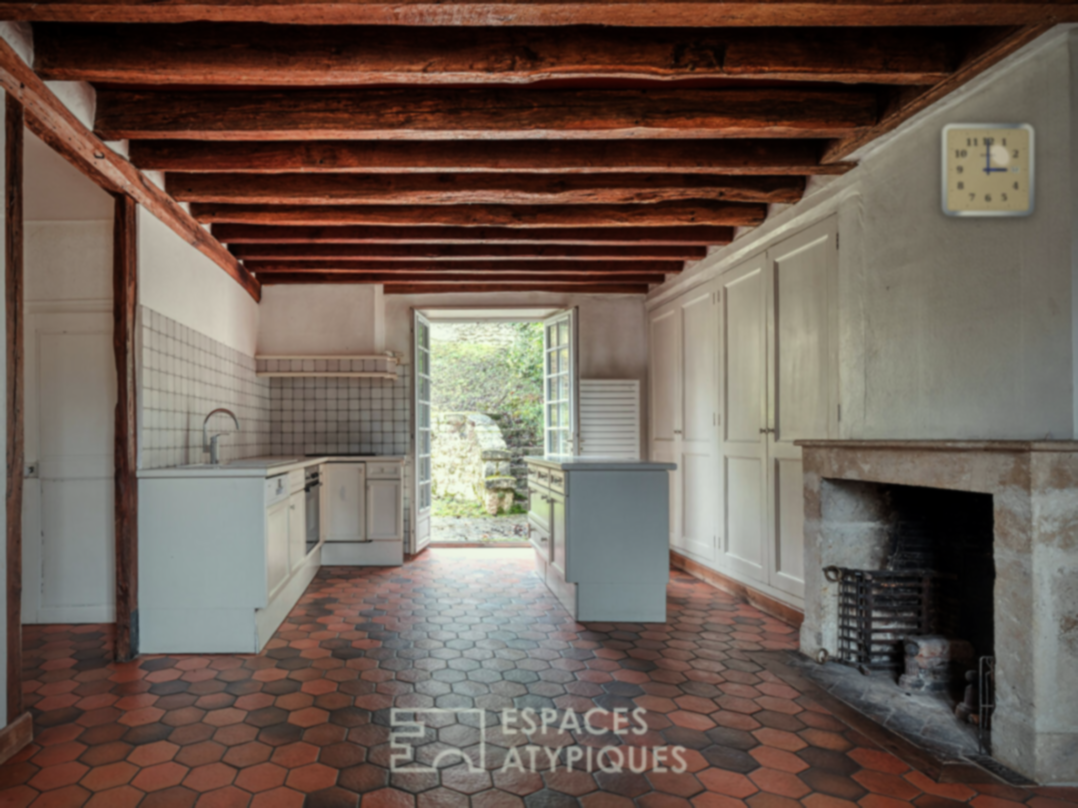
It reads 3h00
